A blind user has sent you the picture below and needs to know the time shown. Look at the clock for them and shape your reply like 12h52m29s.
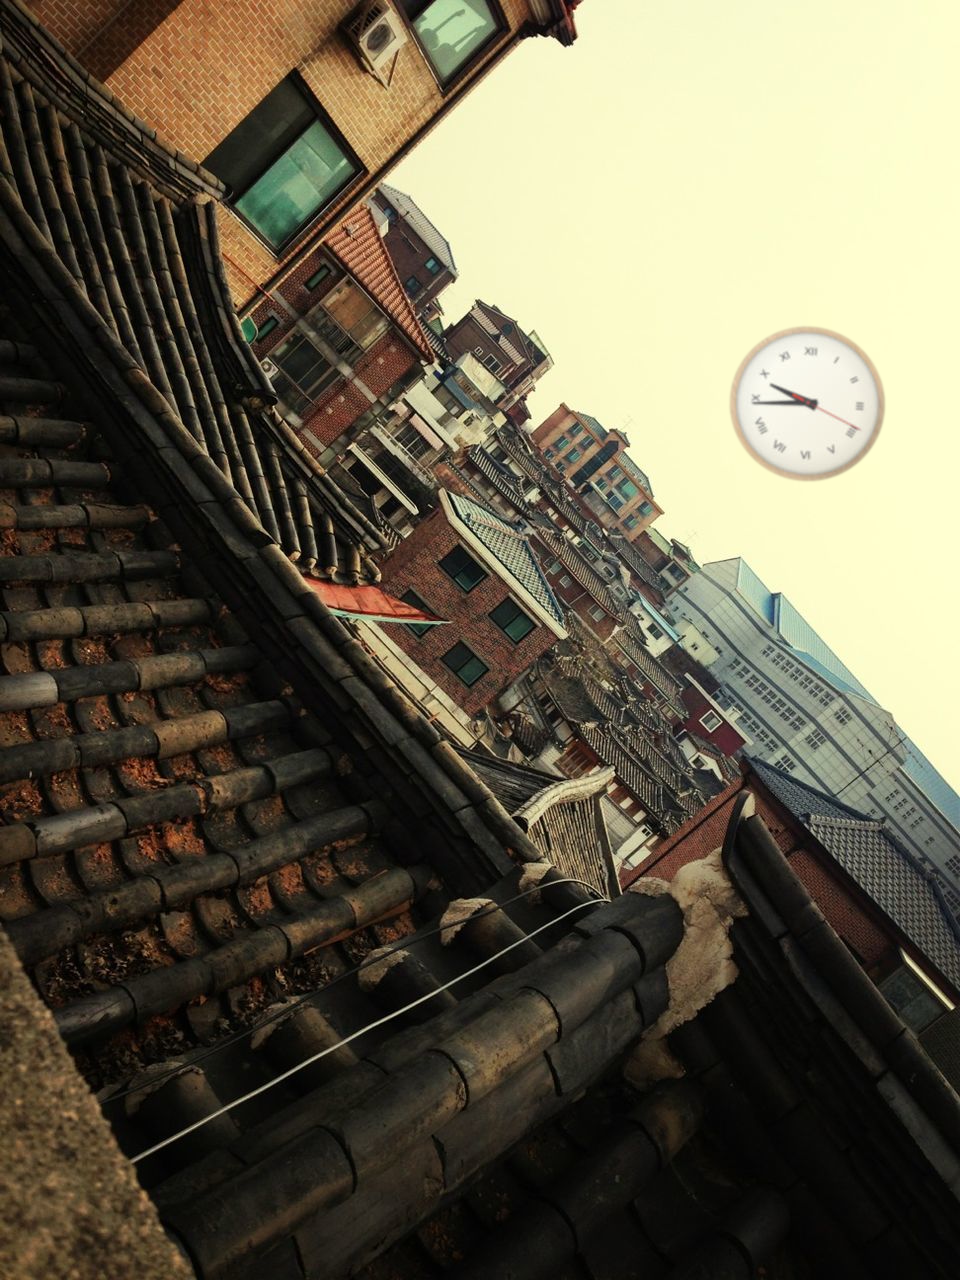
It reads 9h44m19s
